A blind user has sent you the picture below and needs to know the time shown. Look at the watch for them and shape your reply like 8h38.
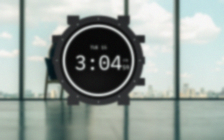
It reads 3h04
